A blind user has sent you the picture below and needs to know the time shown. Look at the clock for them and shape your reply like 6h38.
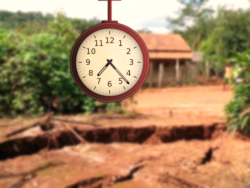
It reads 7h23
